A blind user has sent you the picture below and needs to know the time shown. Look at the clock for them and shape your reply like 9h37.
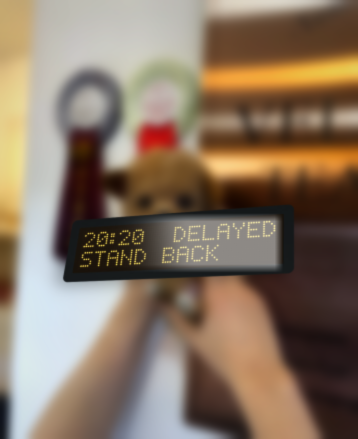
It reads 20h20
